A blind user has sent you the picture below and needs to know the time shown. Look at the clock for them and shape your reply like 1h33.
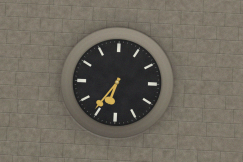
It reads 6h36
